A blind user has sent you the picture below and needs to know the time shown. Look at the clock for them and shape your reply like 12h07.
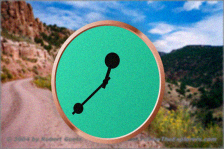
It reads 12h38
